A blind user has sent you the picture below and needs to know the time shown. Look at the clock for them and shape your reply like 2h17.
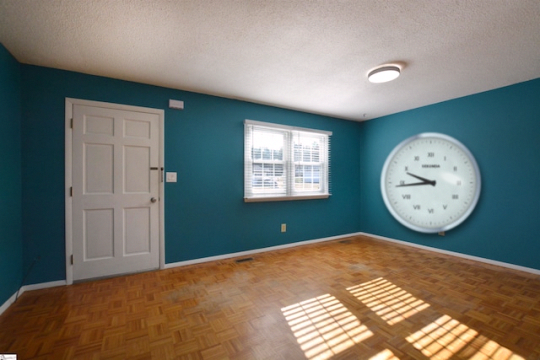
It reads 9h44
